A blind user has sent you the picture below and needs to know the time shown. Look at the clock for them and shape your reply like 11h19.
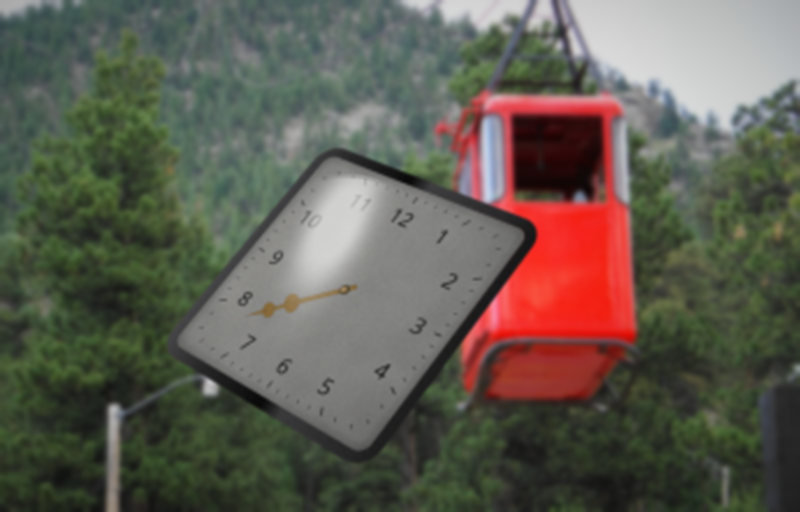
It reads 7h38
